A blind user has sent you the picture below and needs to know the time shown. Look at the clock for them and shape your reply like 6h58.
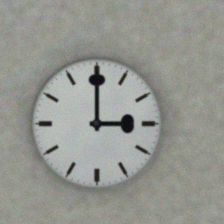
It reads 3h00
